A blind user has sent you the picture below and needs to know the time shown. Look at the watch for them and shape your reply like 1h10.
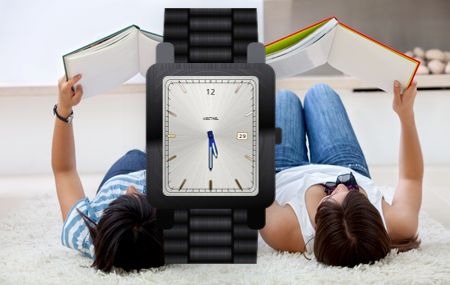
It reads 5h30
